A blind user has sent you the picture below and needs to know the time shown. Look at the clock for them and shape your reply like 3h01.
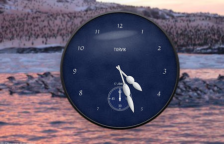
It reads 4h27
